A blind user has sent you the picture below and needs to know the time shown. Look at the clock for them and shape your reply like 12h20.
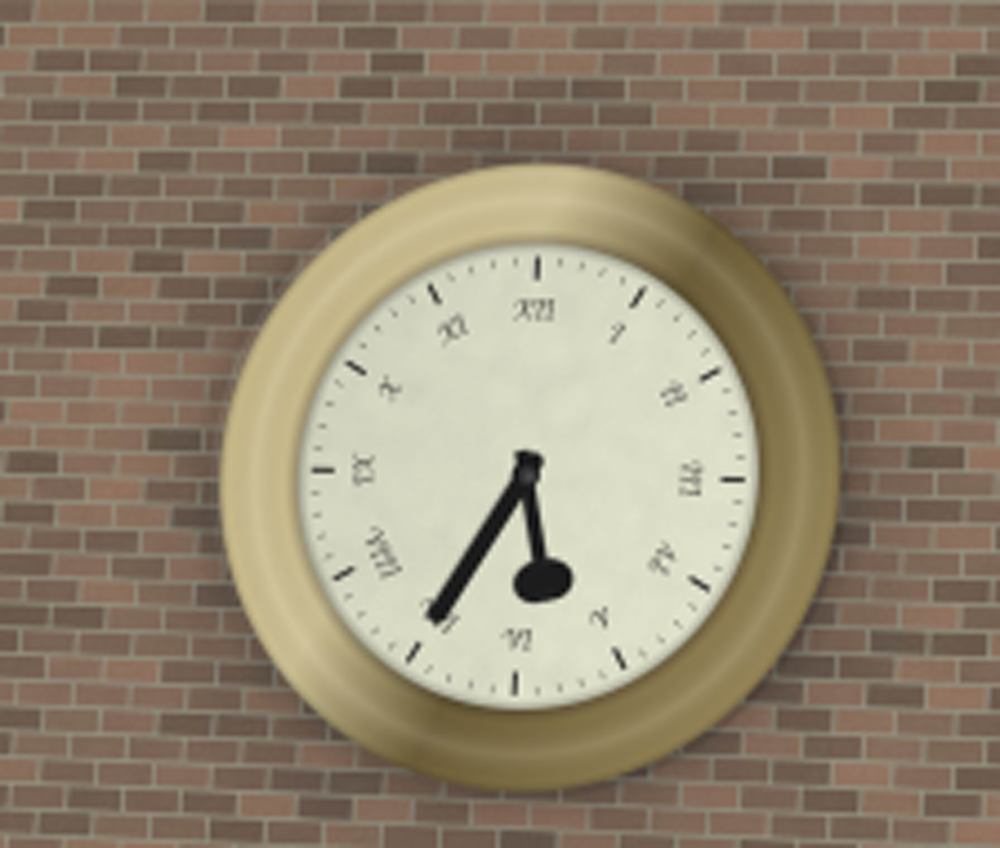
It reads 5h35
